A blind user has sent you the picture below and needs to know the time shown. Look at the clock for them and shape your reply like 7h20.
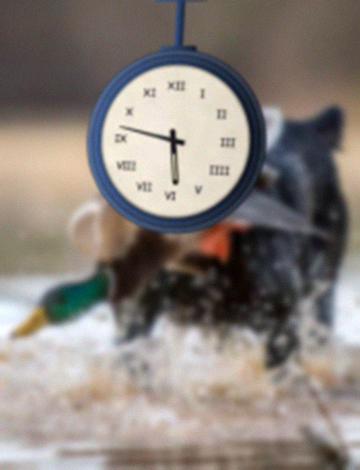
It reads 5h47
